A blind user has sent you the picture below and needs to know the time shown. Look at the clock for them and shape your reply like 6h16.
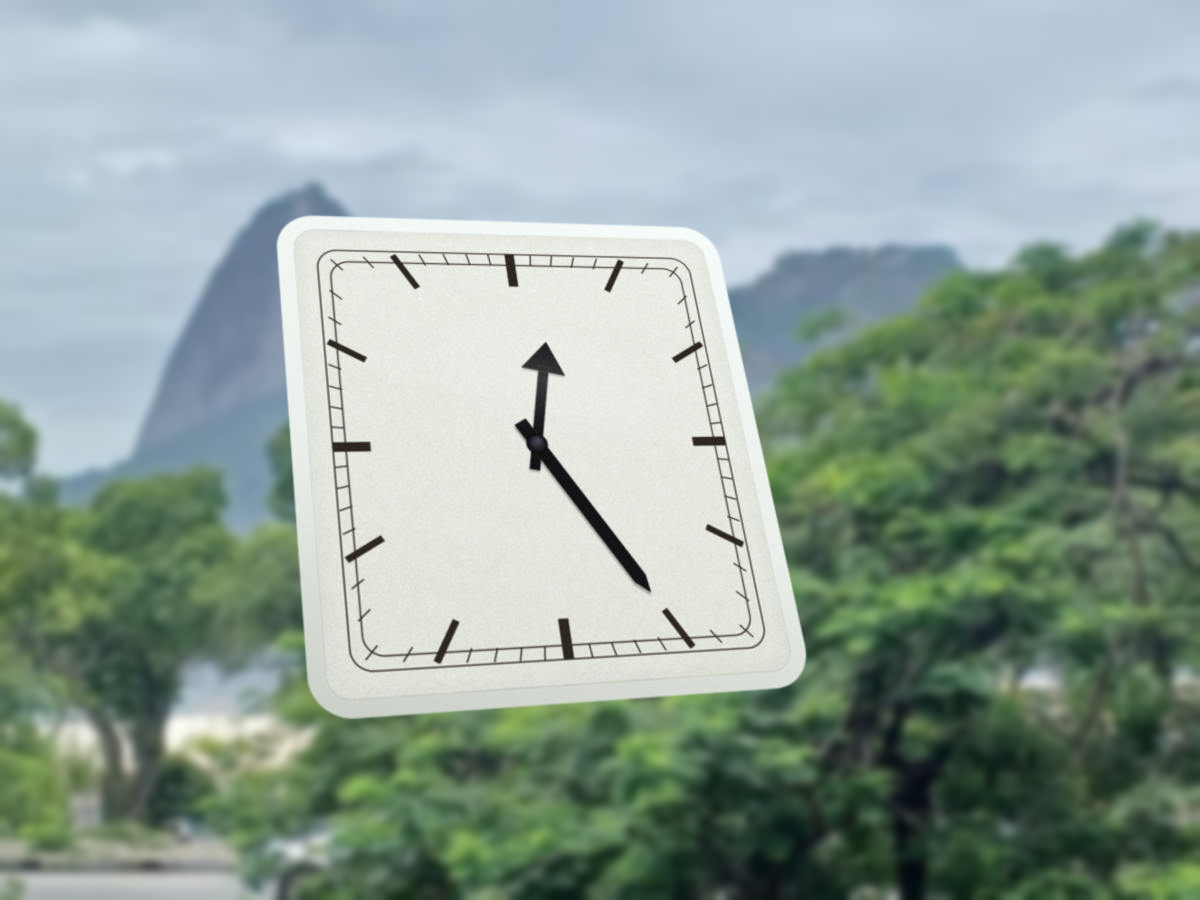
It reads 12h25
